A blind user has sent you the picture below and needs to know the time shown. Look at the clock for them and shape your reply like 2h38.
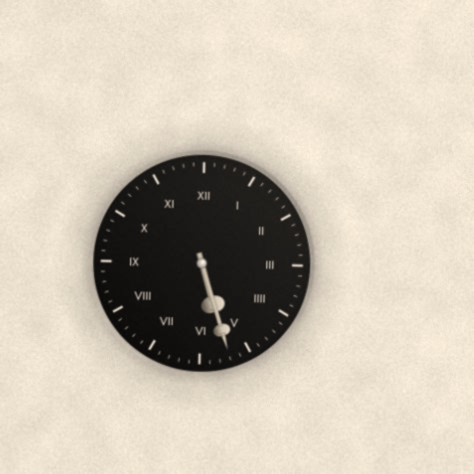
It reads 5h27
